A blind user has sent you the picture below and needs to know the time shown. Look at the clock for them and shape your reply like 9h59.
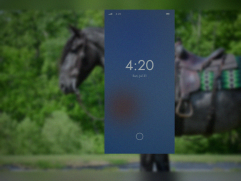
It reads 4h20
